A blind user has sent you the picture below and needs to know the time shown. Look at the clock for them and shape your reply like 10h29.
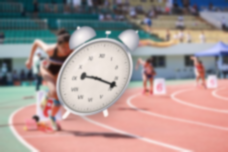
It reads 9h18
